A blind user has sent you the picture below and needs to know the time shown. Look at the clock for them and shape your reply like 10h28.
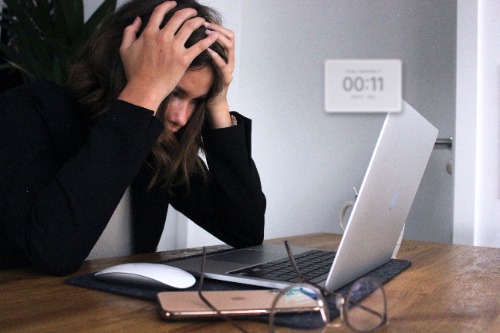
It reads 0h11
